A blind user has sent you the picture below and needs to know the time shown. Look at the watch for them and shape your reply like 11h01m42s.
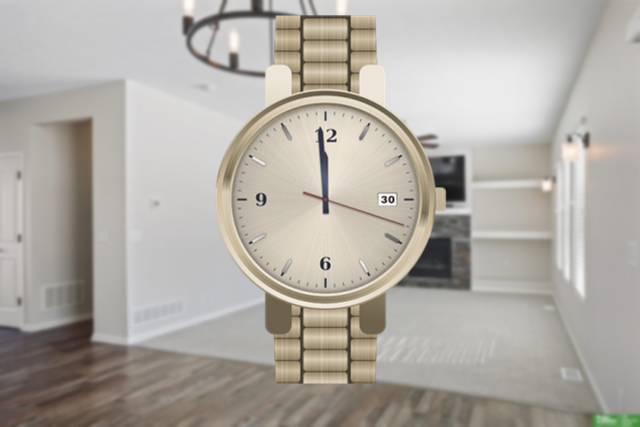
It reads 11h59m18s
